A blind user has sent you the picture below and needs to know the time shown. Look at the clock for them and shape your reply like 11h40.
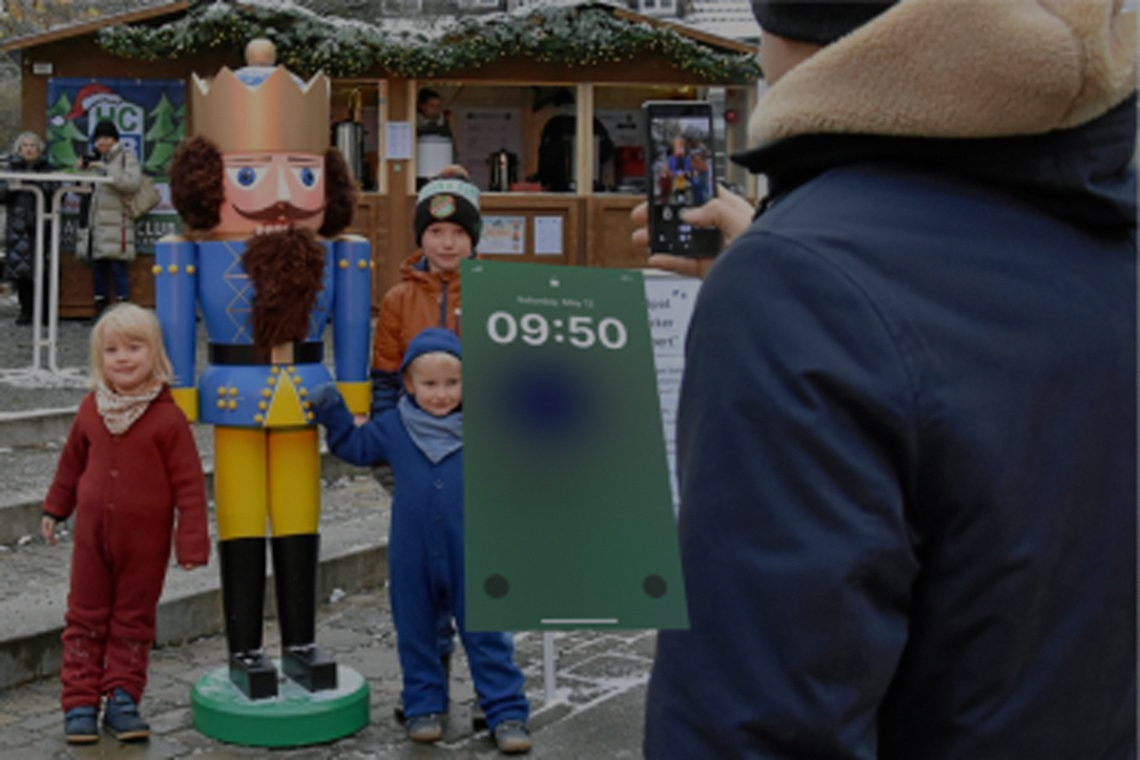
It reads 9h50
